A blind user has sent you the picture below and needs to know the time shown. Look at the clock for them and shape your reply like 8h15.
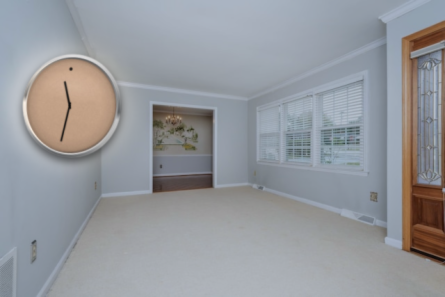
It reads 11h32
